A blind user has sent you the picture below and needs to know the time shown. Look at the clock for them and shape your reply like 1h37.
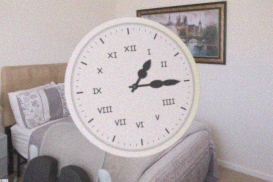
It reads 1h15
